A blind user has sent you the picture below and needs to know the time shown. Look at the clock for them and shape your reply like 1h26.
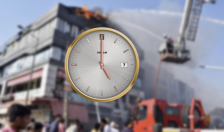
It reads 5h00
